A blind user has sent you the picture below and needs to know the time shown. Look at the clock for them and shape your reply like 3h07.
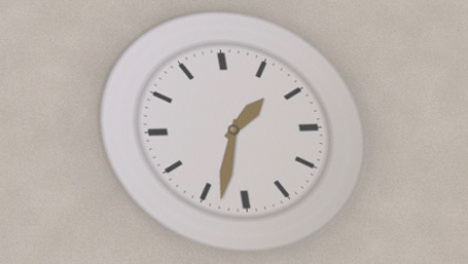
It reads 1h33
